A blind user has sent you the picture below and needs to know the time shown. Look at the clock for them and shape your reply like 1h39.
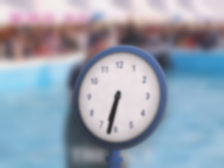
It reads 6h32
